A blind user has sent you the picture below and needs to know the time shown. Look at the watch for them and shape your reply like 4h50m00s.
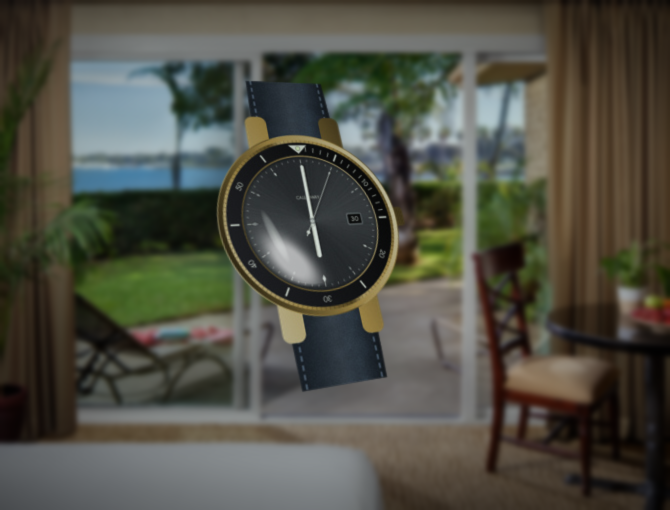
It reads 6h00m05s
